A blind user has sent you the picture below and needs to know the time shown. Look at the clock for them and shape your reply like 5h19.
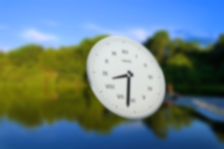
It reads 8h32
